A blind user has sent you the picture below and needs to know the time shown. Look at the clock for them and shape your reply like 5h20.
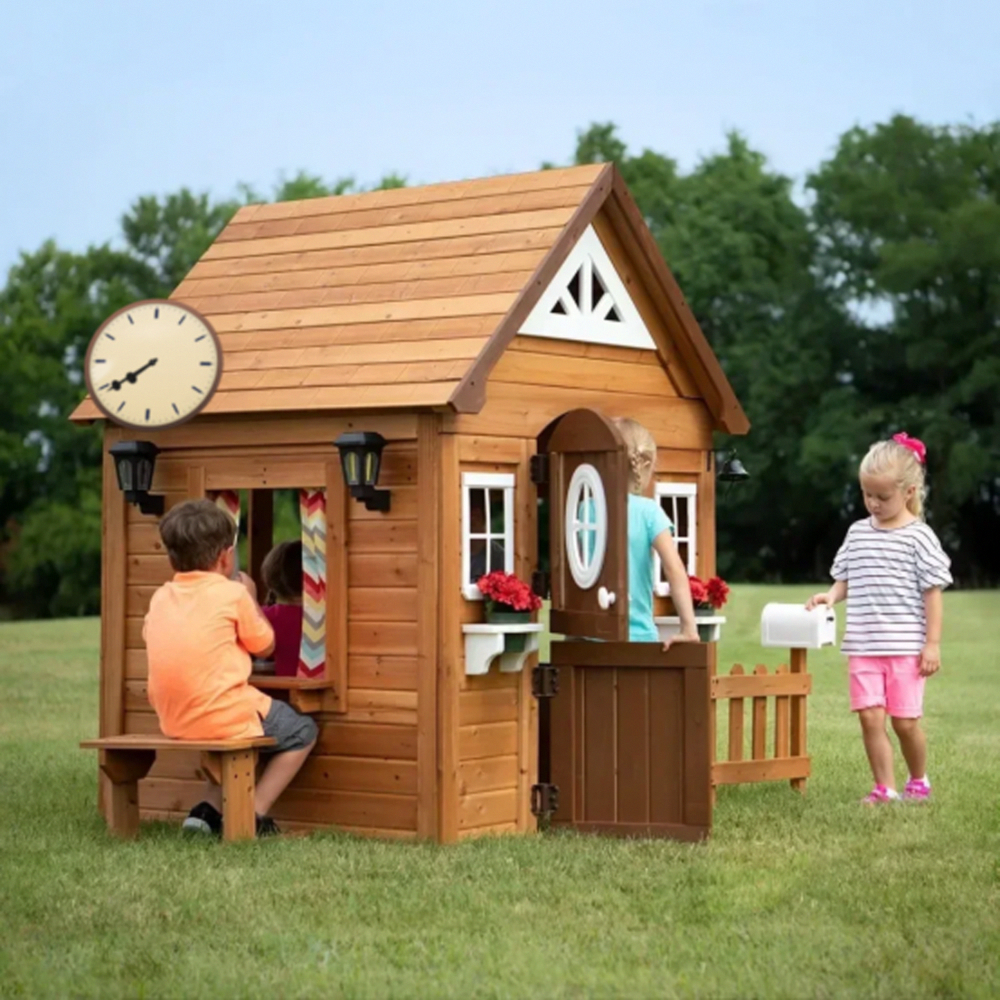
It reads 7h39
